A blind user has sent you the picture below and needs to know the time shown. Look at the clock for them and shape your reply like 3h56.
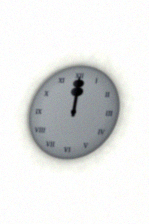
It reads 12h00
